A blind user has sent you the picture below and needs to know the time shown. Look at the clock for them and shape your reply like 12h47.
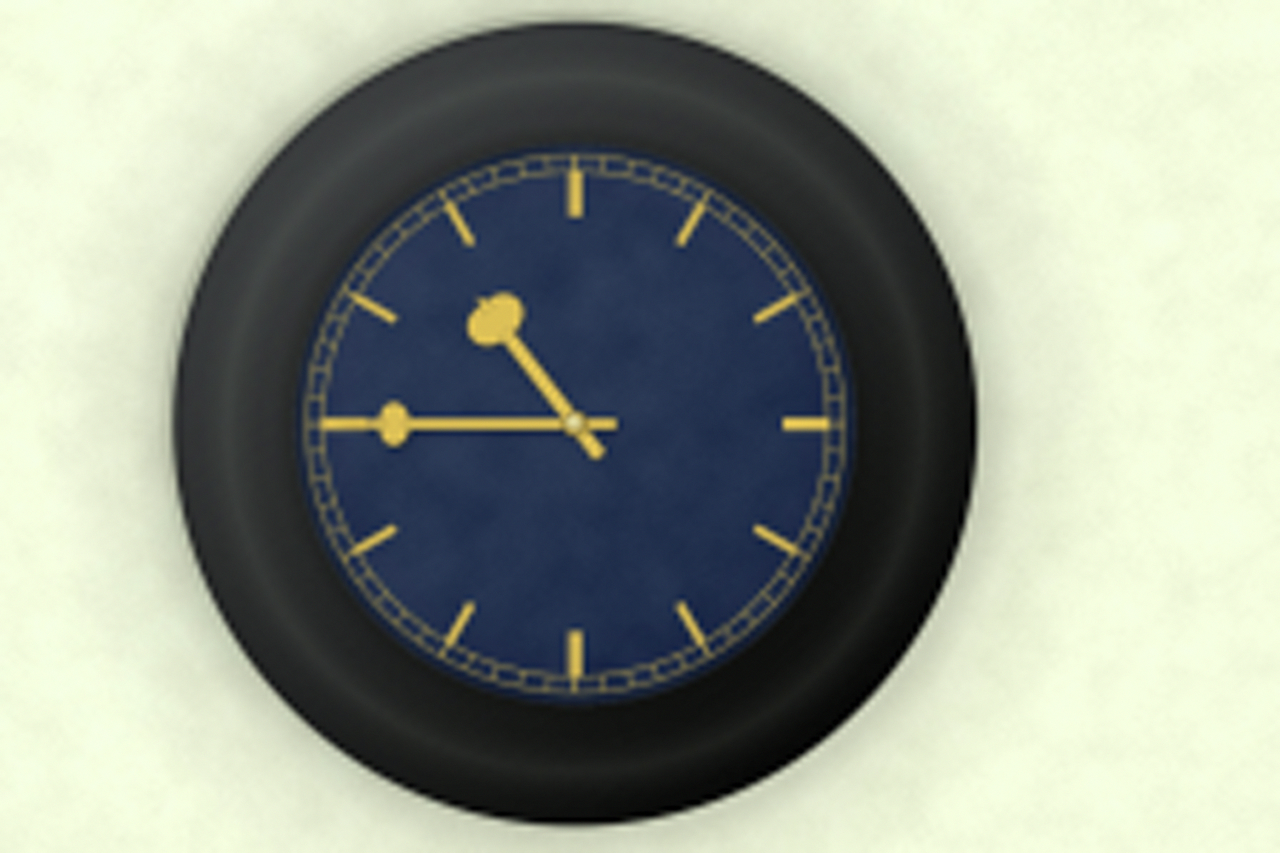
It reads 10h45
